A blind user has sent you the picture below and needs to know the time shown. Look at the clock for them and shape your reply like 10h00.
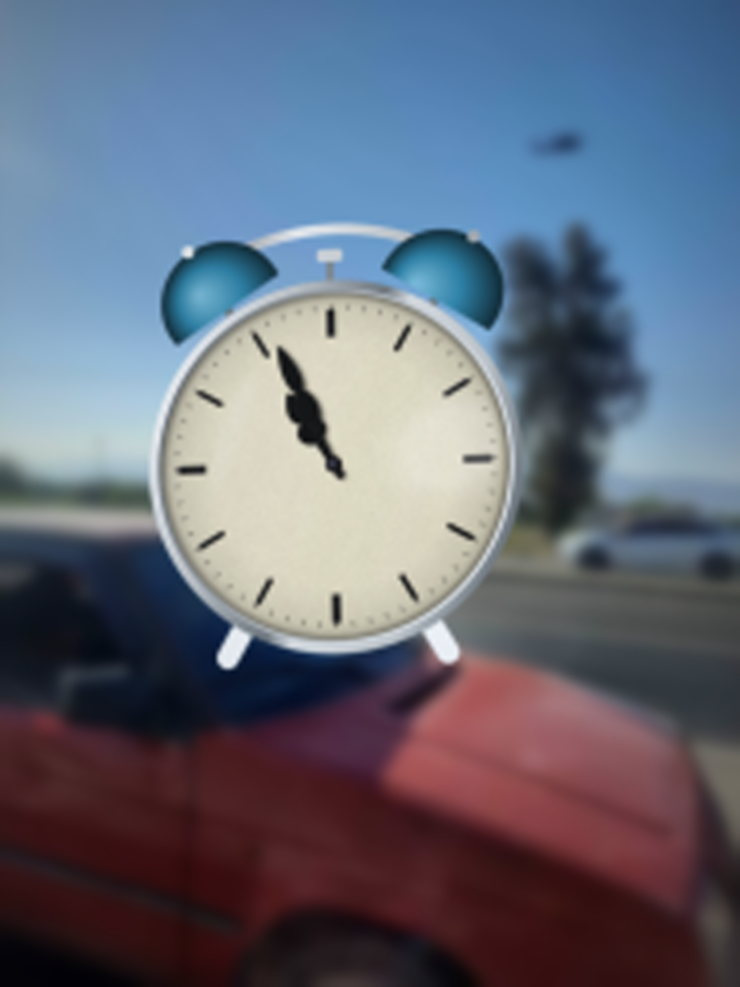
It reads 10h56
